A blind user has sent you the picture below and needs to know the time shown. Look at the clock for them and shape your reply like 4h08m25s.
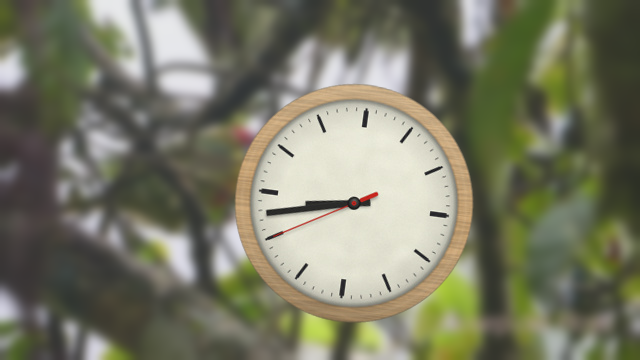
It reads 8h42m40s
